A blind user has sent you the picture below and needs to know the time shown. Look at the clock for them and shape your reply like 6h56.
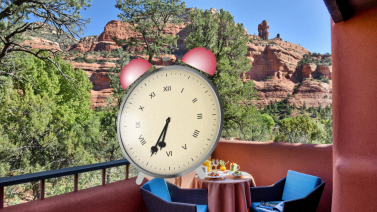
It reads 6h35
